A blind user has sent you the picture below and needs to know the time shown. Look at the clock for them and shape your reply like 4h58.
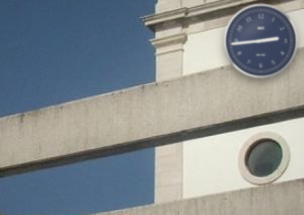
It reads 2h44
